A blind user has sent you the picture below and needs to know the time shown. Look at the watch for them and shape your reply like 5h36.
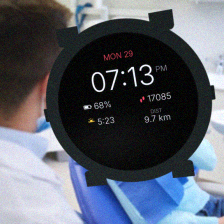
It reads 7h13
